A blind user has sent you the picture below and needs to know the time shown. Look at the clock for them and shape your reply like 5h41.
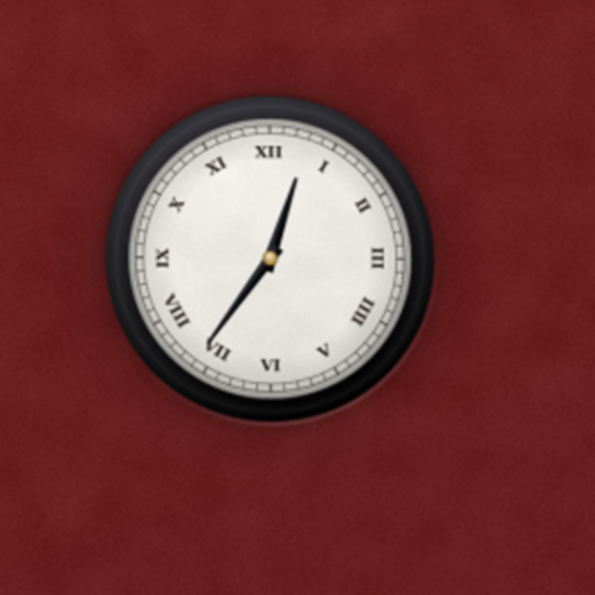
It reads 12h36
